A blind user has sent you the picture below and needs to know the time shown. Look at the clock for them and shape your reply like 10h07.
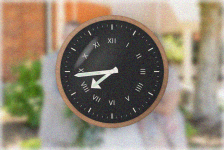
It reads 7h44
